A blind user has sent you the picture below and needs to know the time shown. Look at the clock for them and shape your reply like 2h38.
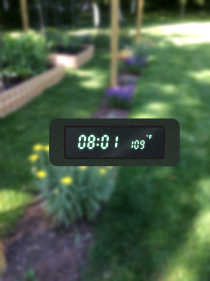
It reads 8h01
